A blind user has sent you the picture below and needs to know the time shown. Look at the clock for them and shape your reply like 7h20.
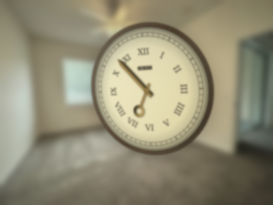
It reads 6h53
